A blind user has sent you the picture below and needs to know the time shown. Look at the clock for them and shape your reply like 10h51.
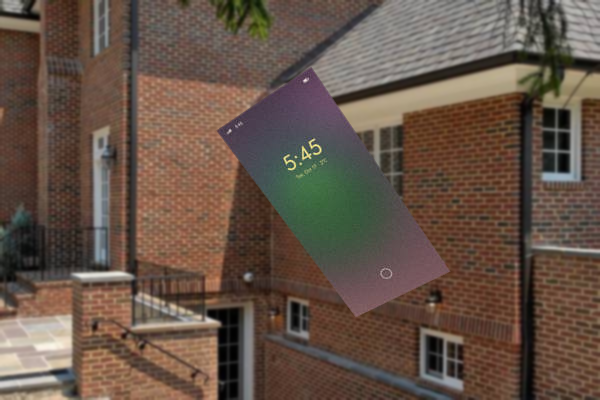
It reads 5h45
